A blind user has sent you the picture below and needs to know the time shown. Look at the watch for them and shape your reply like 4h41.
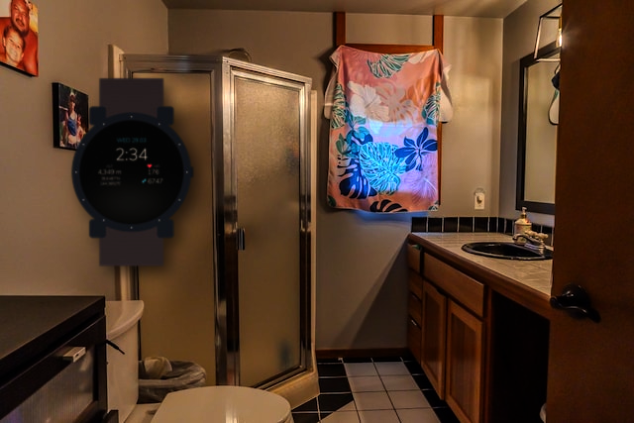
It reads 2h34
